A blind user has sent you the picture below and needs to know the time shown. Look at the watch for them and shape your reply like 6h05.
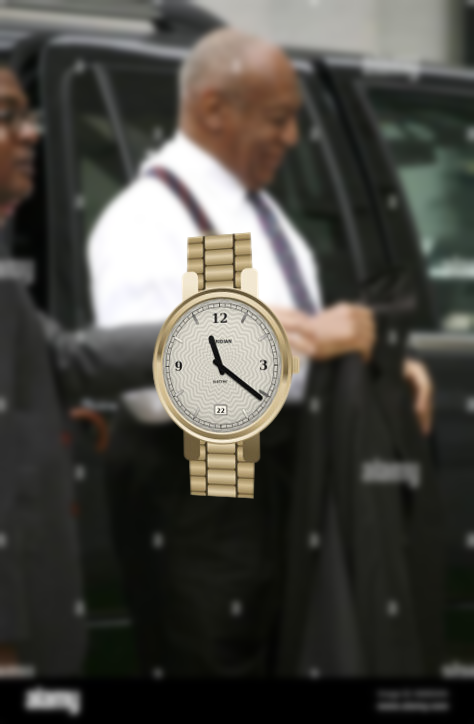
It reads 11h21
